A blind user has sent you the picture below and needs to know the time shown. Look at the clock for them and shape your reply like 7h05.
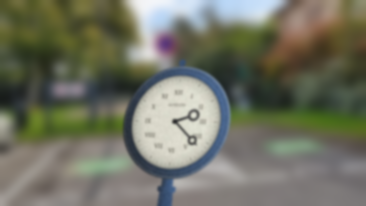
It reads 2h22
